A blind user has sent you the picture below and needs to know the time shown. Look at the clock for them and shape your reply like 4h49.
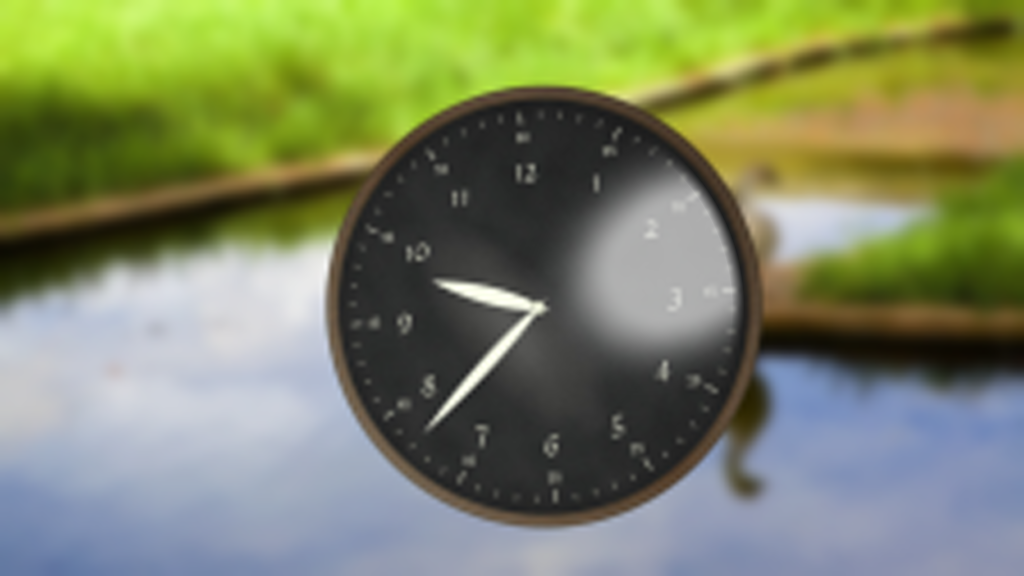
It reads 9h38
